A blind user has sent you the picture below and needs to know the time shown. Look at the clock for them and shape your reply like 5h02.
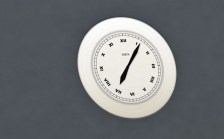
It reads 7h06
